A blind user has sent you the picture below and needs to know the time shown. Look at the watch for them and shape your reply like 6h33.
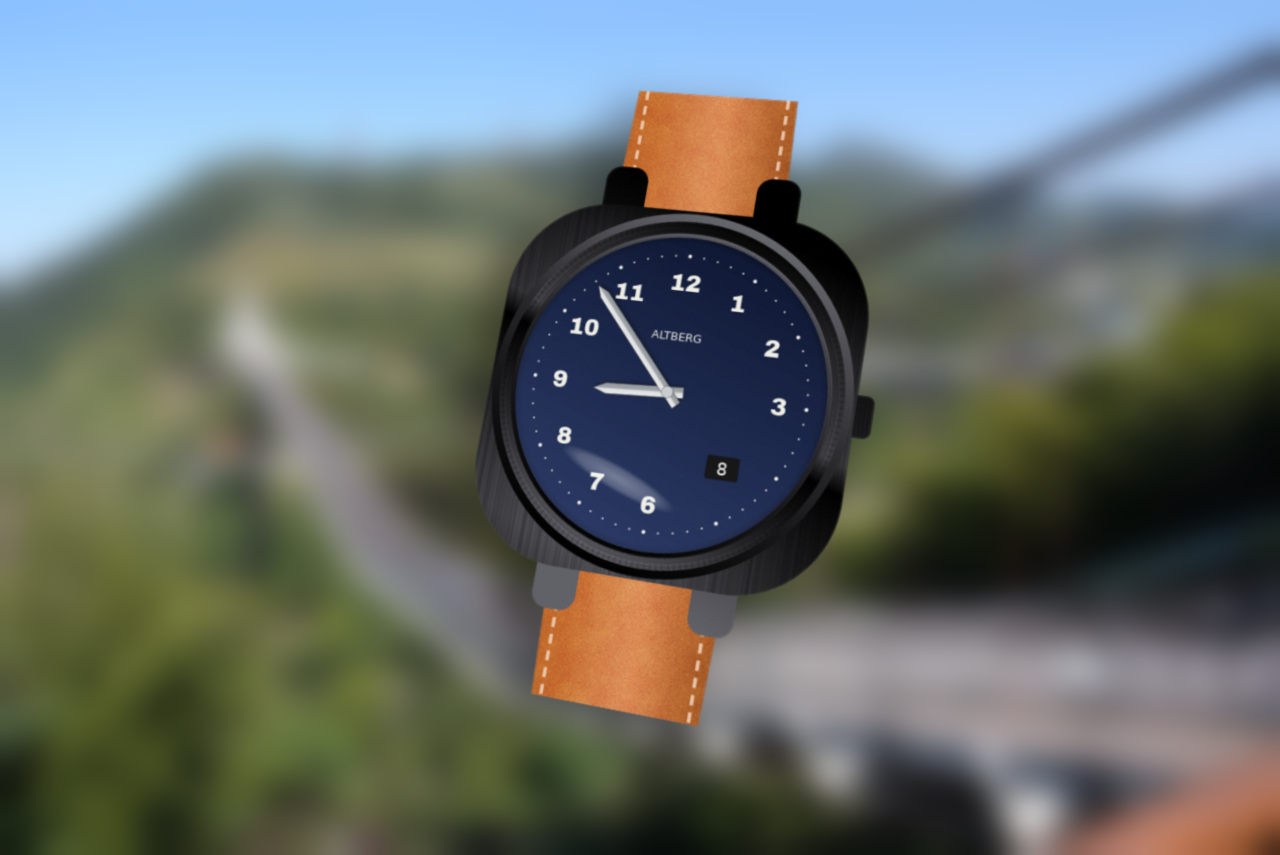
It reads 8h53
